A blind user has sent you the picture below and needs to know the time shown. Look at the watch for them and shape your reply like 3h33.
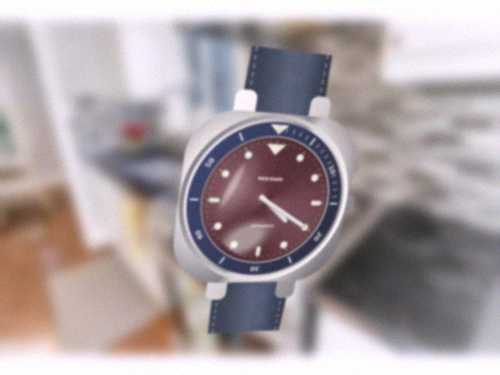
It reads 4h20
